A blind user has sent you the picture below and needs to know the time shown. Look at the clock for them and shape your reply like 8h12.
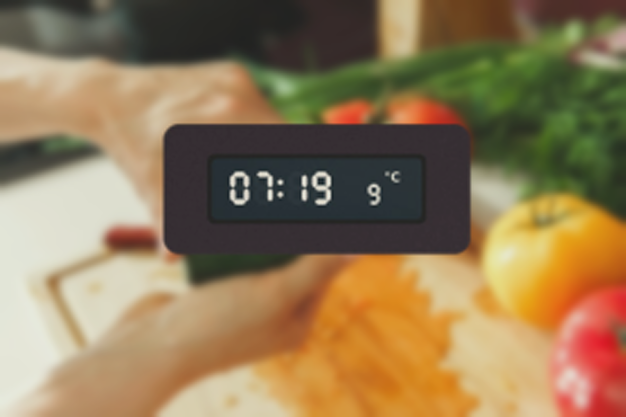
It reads 7h19
